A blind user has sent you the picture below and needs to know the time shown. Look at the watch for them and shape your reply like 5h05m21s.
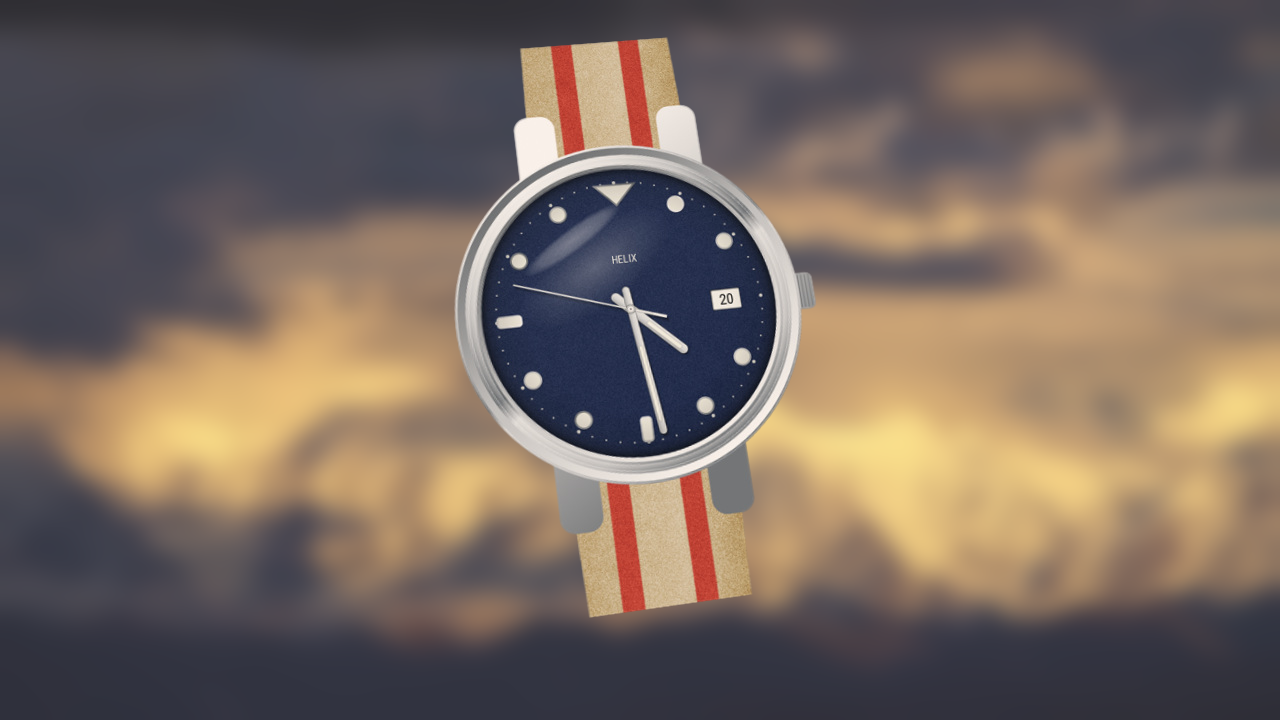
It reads 4h28m48s
